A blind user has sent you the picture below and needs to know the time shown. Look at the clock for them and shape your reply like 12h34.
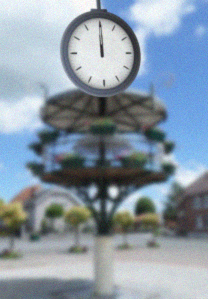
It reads 12h00
